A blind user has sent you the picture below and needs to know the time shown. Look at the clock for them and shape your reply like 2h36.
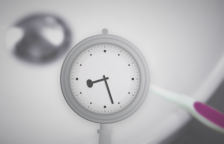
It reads 8h27
